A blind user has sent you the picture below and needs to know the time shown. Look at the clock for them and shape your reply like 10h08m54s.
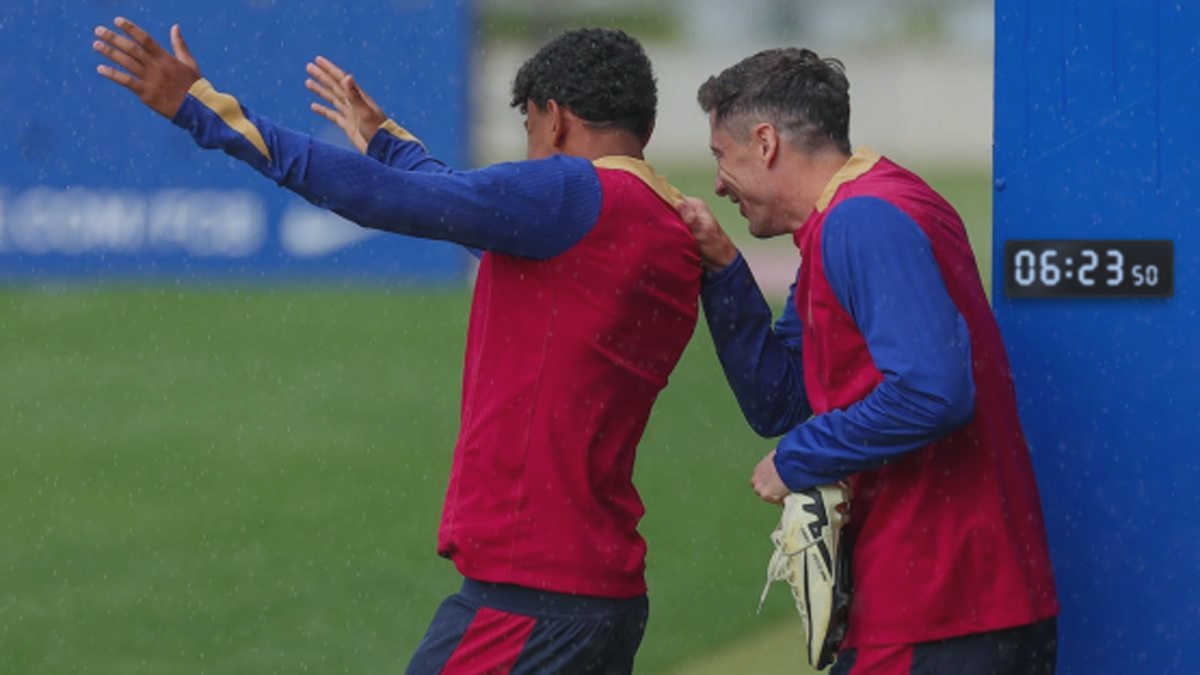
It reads 6h23m50s
